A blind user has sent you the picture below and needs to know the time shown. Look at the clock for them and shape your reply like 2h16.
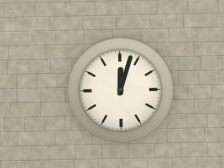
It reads 12h03
